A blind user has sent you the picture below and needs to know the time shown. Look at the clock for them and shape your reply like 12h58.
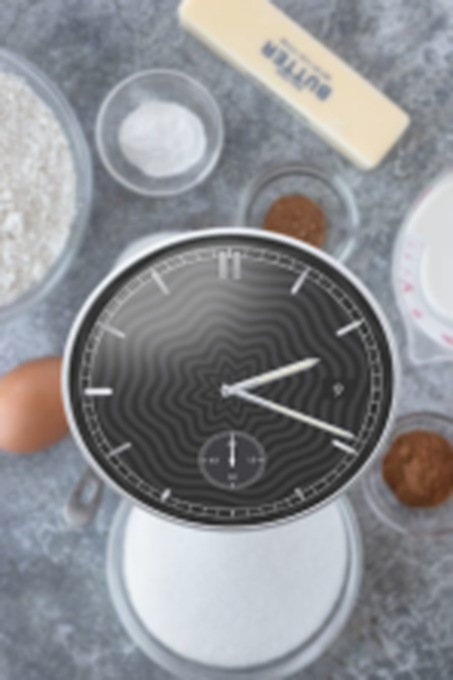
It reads 2h19
